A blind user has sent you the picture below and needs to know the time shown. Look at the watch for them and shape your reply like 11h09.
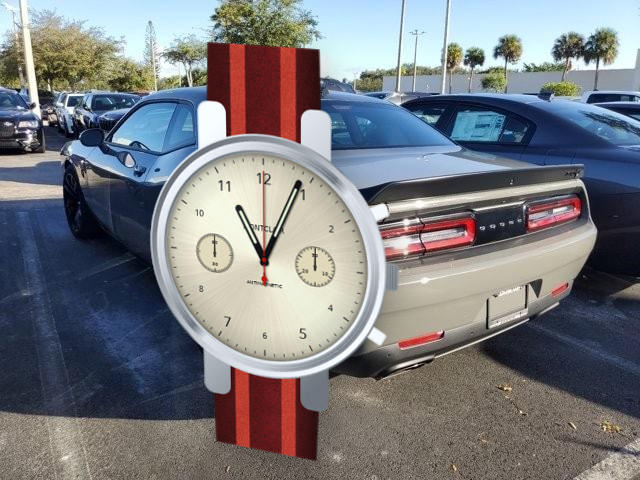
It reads 11h04
